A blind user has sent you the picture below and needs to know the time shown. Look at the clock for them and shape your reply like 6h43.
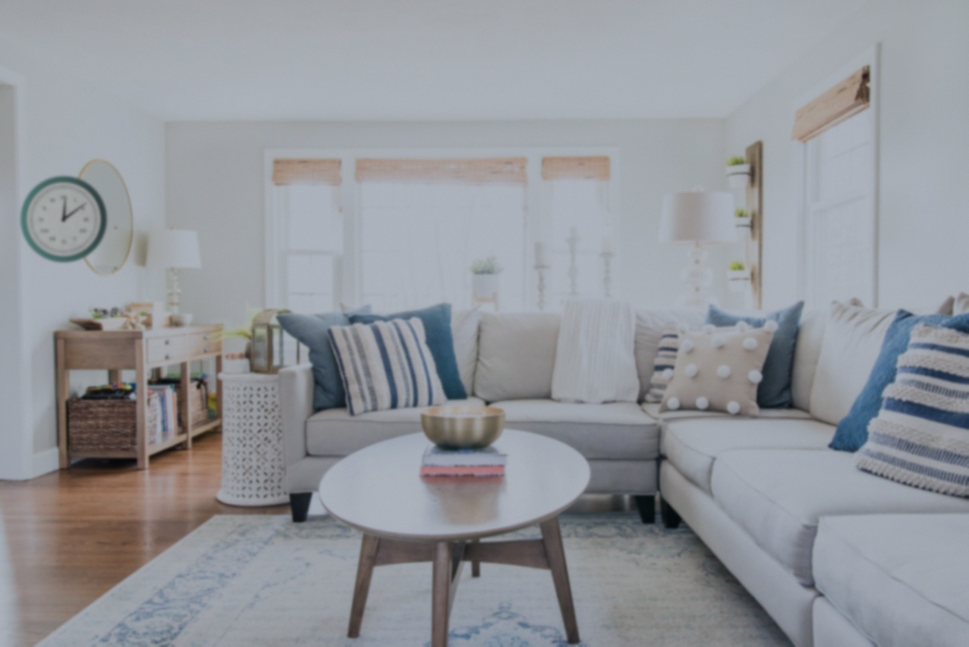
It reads 12h09
